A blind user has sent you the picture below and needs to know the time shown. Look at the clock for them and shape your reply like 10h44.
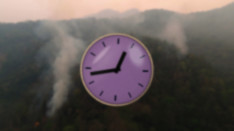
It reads 12h43
